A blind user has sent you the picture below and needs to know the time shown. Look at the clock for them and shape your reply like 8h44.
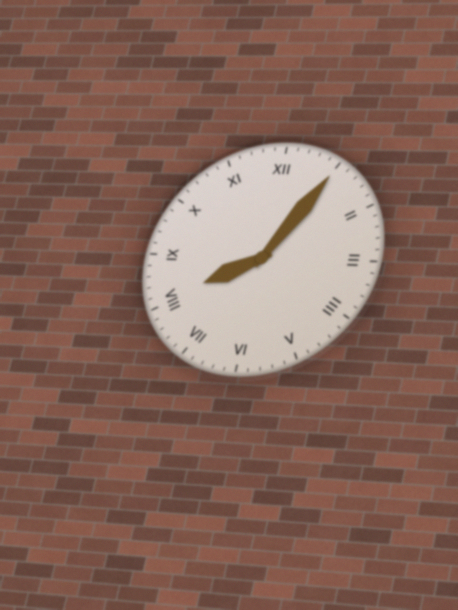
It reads 8h05
